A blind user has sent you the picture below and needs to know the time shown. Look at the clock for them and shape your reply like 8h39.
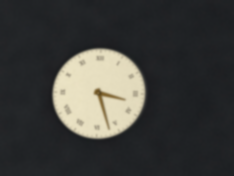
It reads 3h27
